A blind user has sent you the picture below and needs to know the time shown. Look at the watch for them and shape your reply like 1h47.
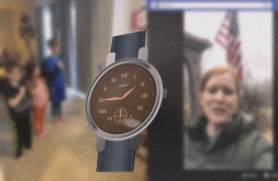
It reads 1h45
